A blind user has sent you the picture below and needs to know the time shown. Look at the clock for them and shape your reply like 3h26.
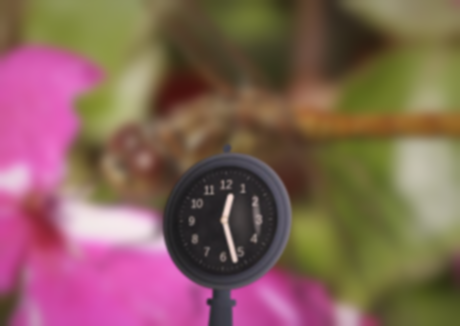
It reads 12h27
